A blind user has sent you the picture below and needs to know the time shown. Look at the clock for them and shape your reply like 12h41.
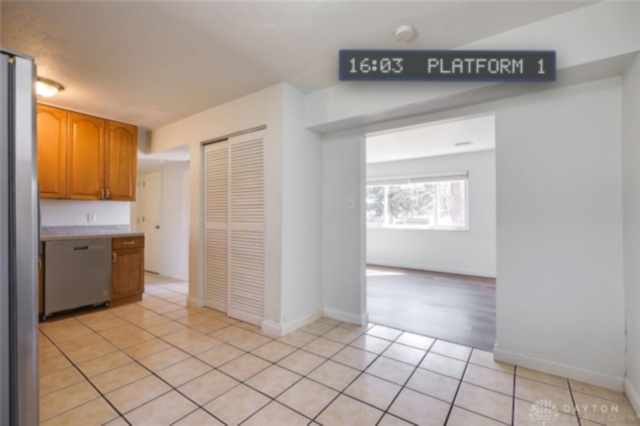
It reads 16h03
